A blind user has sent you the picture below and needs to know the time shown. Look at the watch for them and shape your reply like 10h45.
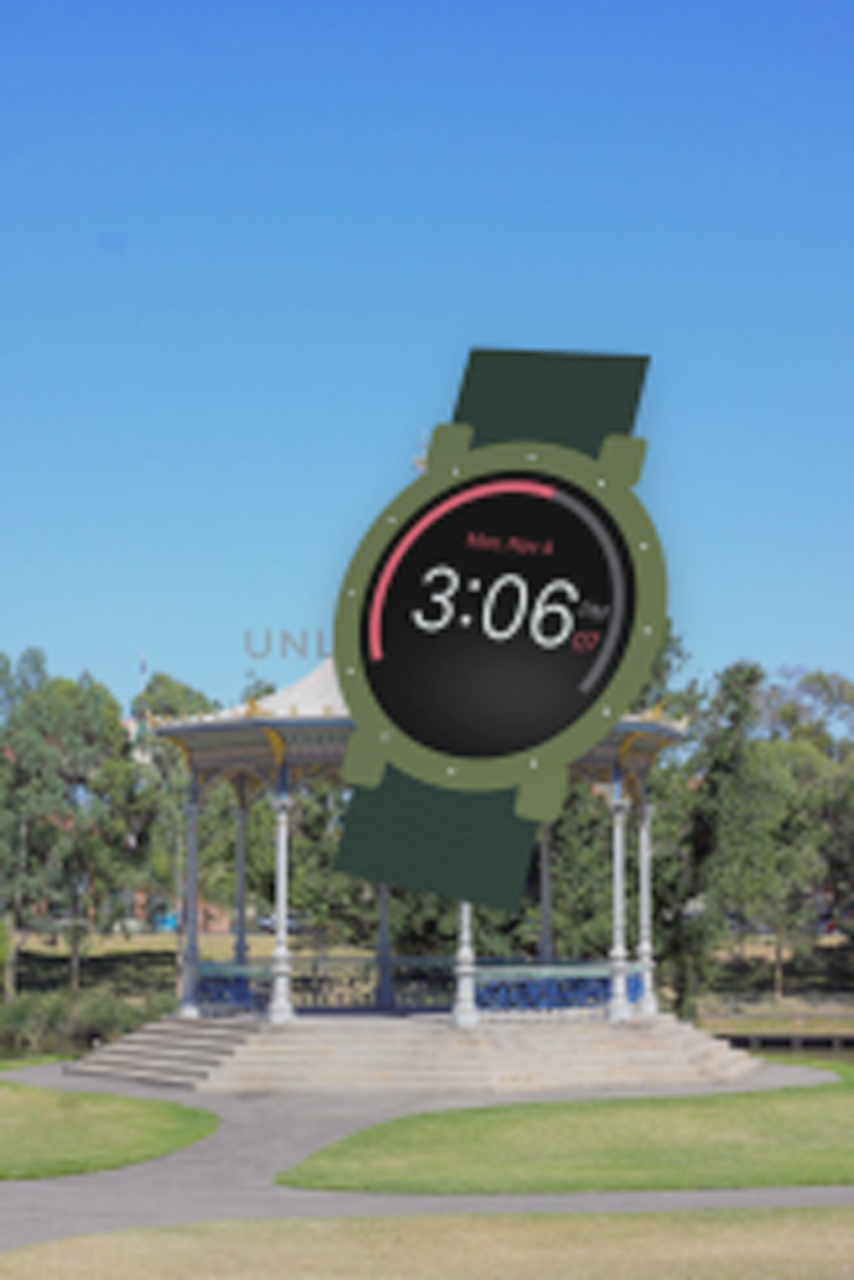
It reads 3h06
